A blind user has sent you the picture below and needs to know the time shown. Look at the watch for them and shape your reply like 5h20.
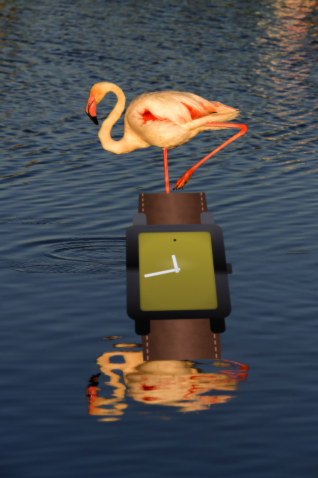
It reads 11h43
